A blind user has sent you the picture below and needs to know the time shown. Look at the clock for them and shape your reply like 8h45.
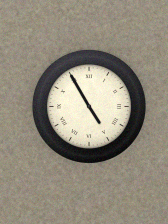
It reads 4h55
